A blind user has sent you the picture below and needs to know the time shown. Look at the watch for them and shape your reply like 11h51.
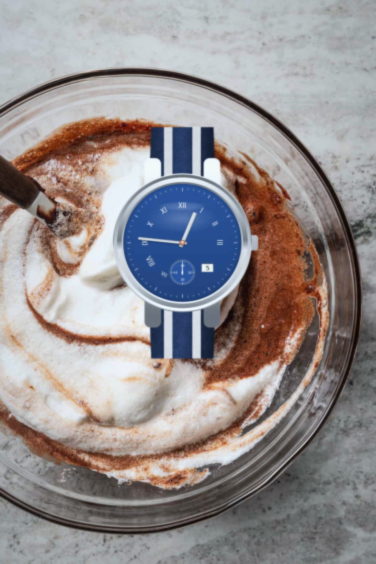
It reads 12h46
